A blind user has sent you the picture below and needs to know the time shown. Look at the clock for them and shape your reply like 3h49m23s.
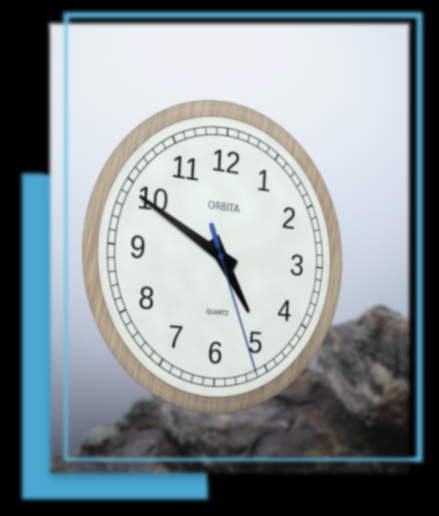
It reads 4h49m26s
